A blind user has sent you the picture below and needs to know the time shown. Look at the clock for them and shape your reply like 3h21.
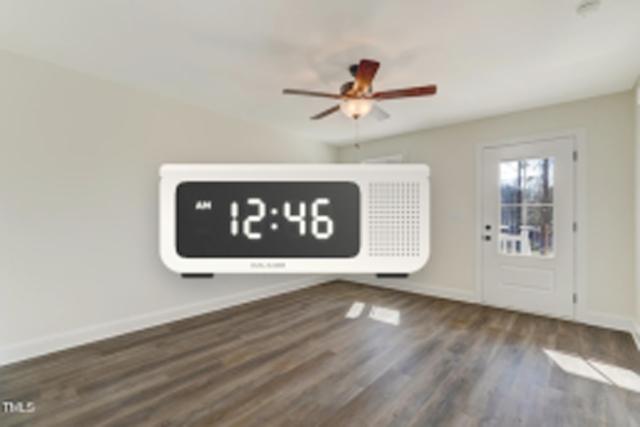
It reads 12h46
